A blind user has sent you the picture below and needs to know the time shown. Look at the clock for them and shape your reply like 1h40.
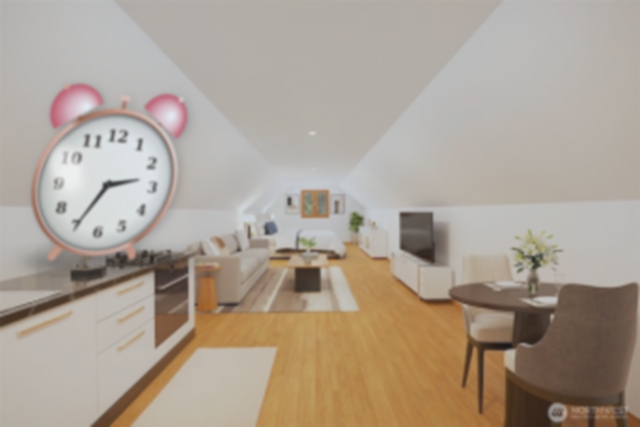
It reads 2h35
